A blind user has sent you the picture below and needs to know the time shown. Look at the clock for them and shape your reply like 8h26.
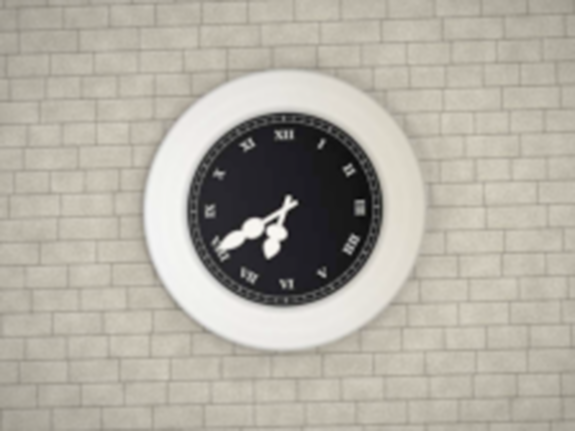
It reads 6h40
